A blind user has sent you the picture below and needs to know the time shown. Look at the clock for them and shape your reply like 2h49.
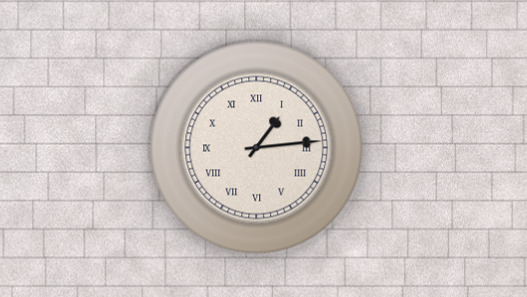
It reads 1h14
